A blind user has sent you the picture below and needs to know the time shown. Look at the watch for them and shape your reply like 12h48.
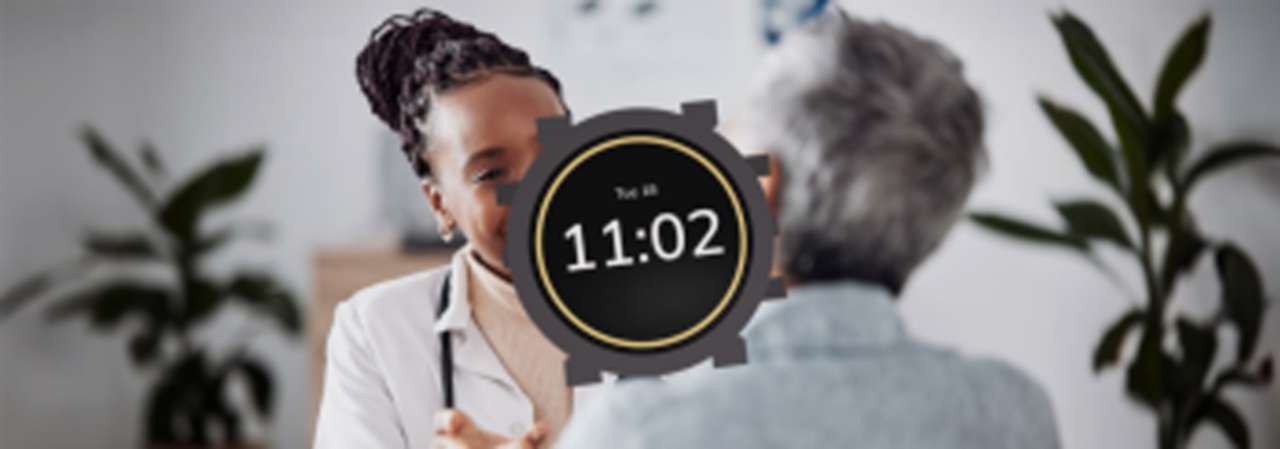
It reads 11h02
